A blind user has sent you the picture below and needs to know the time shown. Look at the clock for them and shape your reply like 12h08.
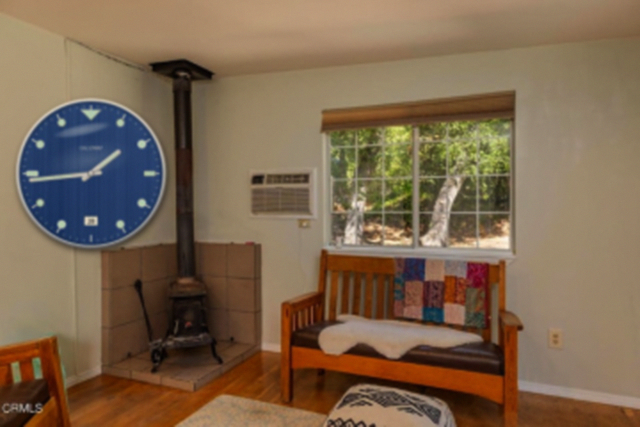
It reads 1h44
